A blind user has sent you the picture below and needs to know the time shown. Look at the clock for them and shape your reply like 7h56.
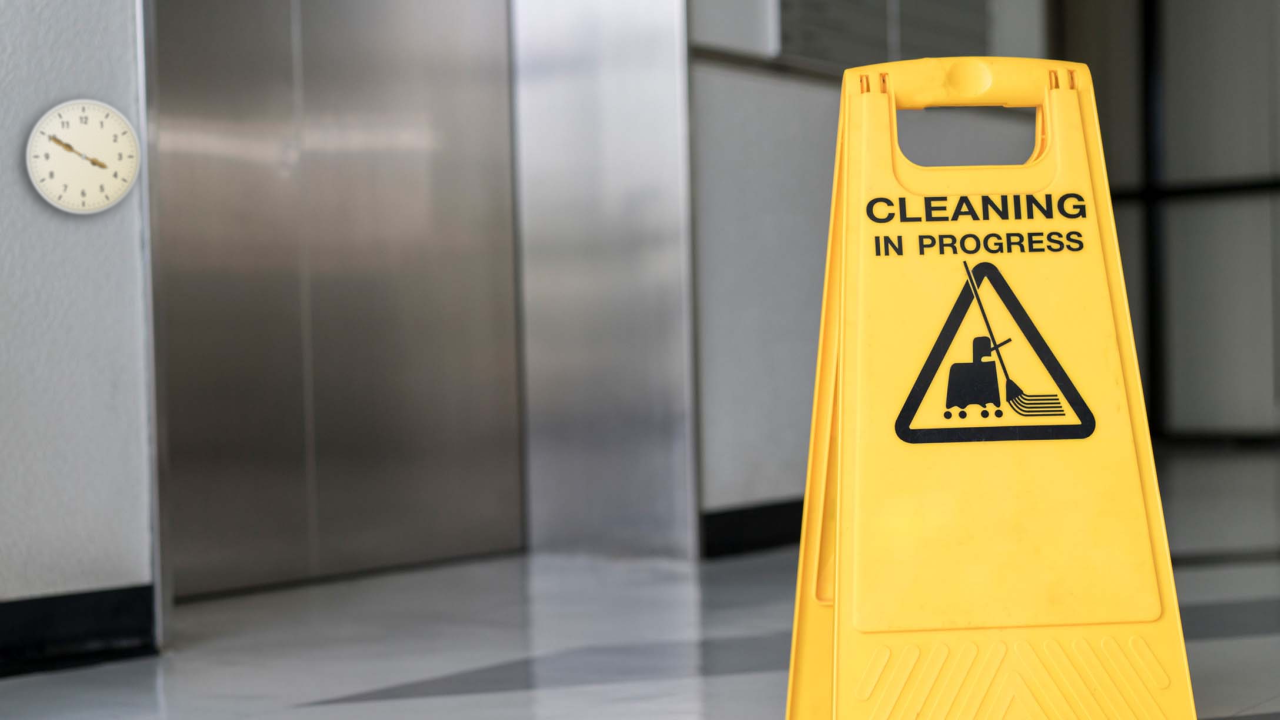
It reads 3h50
